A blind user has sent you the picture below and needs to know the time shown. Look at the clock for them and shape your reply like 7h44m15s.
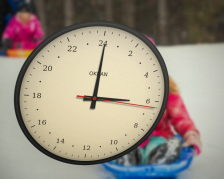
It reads 6h00m16s
